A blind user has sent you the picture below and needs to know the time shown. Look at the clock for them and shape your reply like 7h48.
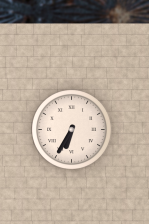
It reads 6h35
